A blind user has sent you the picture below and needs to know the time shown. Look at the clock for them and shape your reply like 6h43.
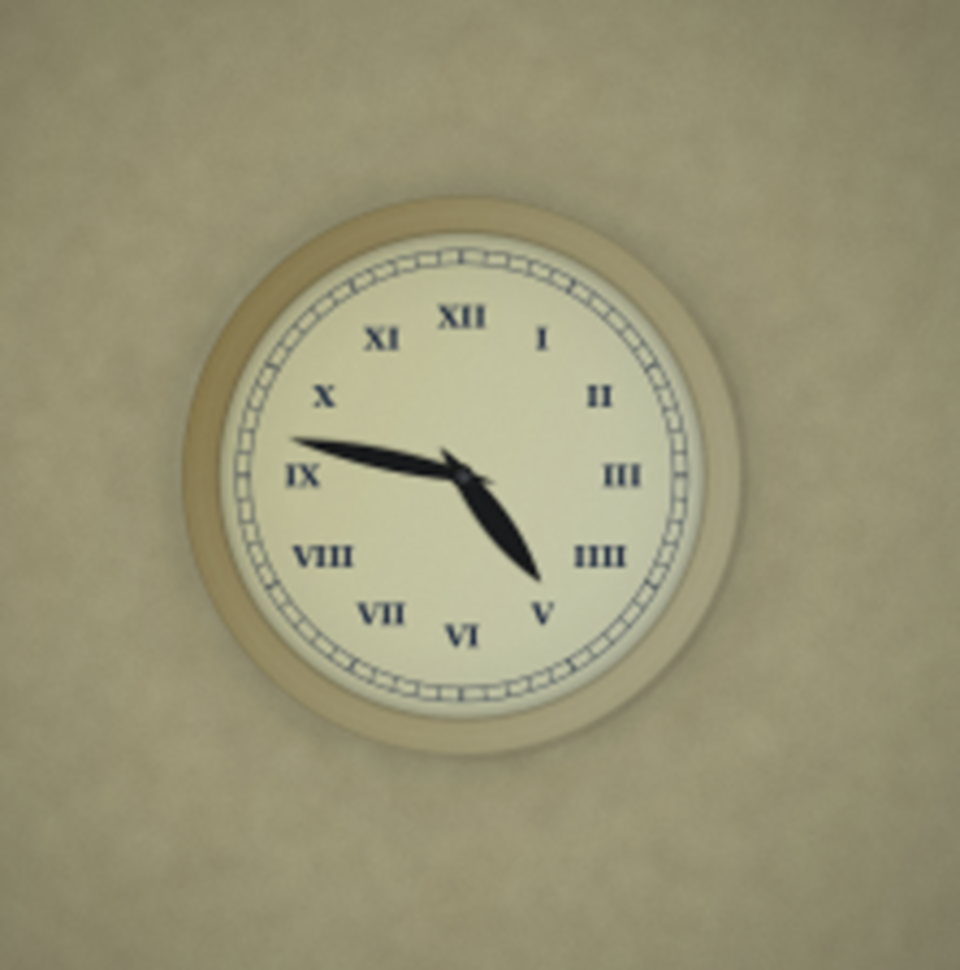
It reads 4h47
